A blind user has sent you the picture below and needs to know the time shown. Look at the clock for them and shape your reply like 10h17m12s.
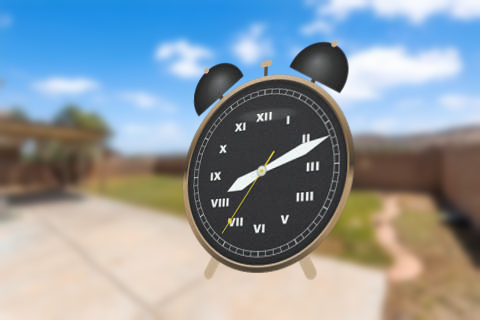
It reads 8h11m36s
